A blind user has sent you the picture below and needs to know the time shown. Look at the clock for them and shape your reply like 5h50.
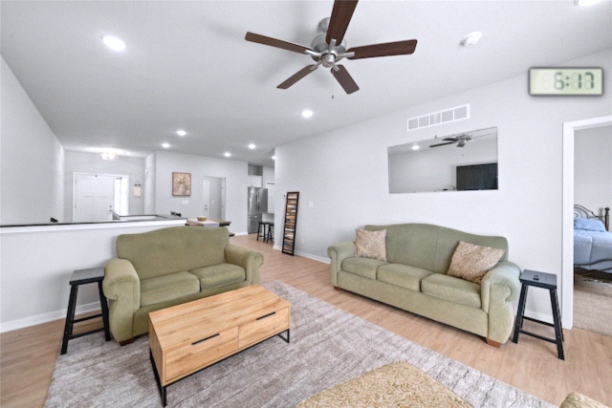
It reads 6h17
